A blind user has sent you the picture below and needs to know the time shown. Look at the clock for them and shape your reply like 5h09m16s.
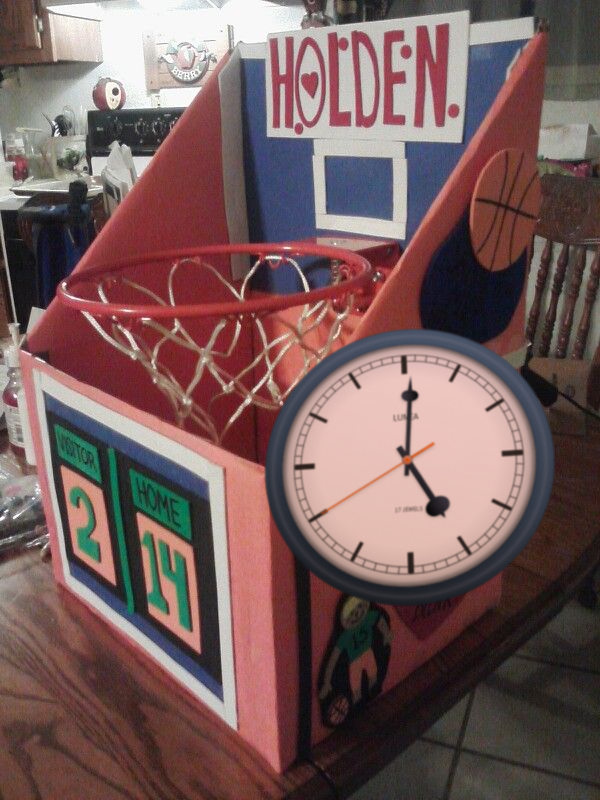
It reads 5h00m40s
